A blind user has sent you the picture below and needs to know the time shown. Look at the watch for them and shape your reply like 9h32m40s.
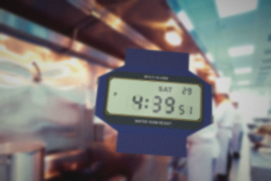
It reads 4h39m51s
